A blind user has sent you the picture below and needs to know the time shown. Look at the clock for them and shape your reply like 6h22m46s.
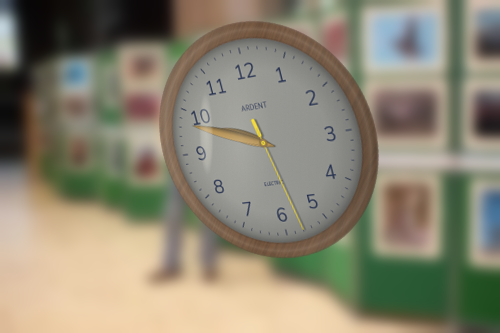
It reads 9h48m28s
